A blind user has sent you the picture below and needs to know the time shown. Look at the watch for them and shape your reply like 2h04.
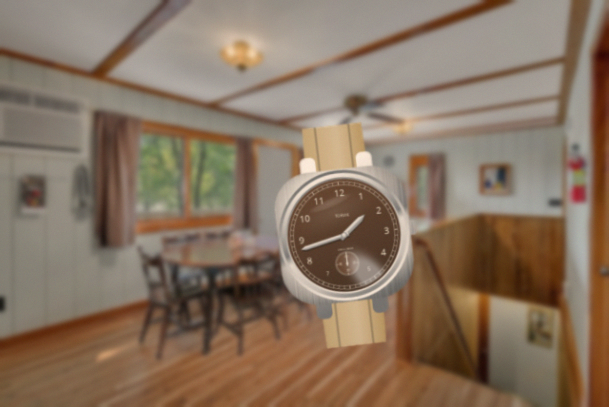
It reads 1h43
